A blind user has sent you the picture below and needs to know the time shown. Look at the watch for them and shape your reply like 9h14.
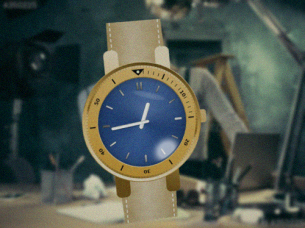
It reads 12h44
